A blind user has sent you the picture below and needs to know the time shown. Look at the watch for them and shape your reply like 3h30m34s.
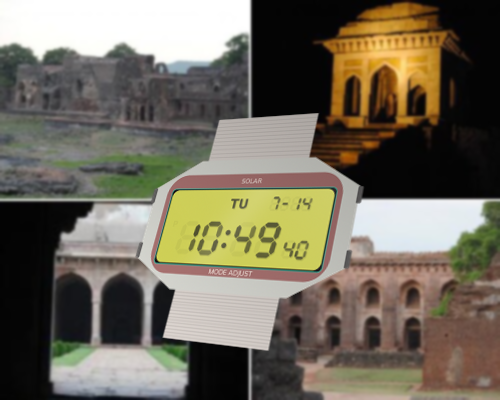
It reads 10h49m40s
